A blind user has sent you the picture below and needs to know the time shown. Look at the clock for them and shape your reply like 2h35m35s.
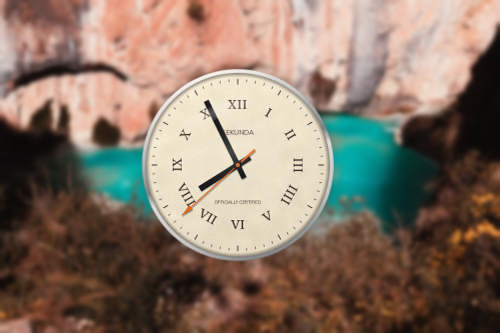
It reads 7h55m38s
